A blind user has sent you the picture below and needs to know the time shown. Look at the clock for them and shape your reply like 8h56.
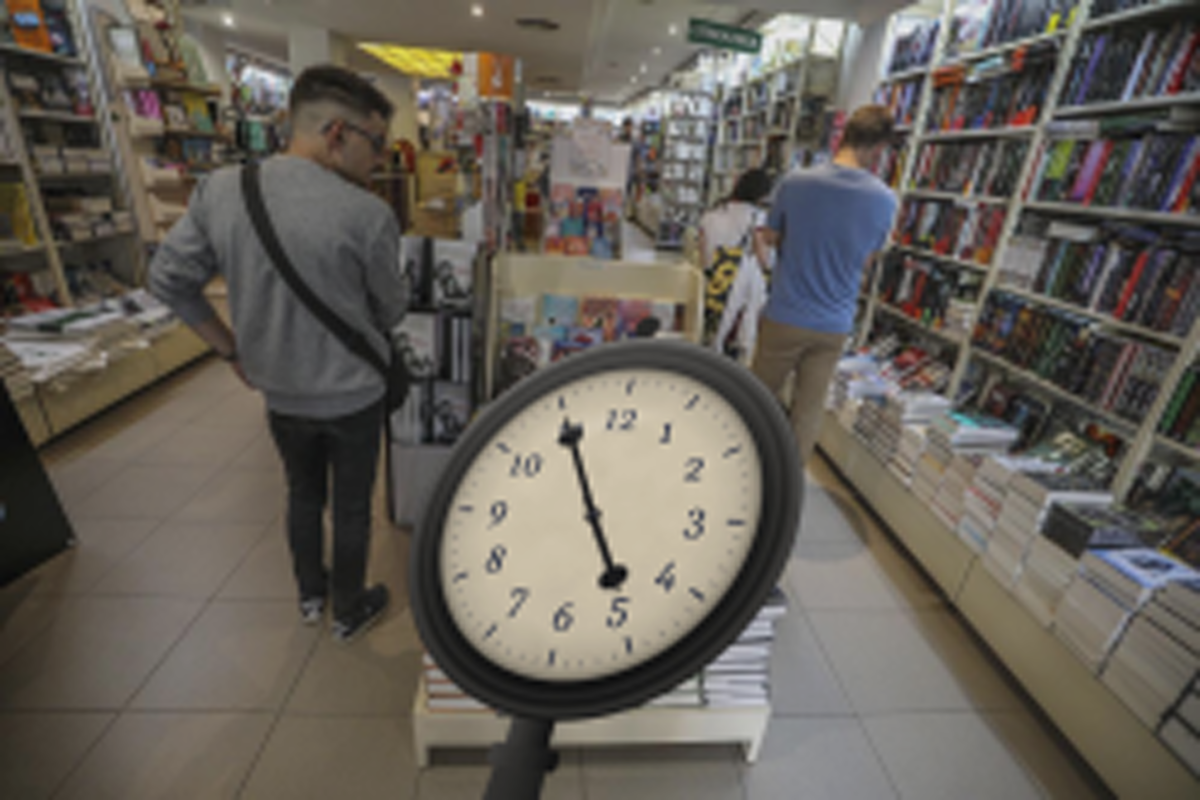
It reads 4h55
